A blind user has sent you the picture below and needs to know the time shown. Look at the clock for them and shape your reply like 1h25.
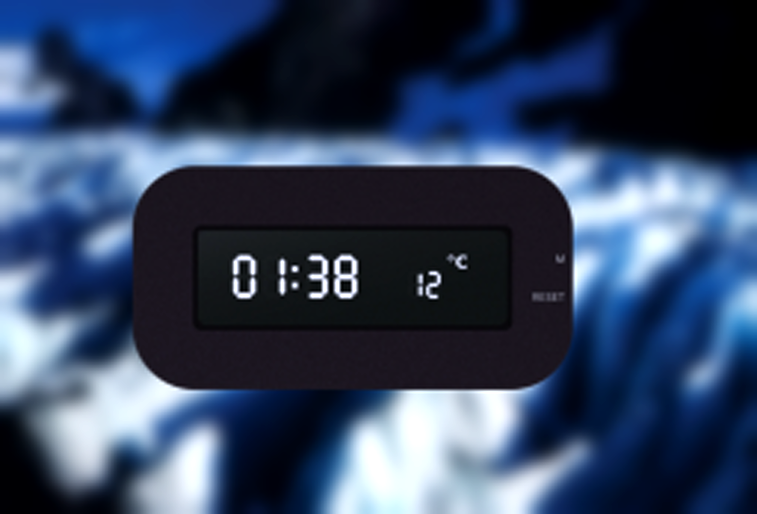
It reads 1h38
